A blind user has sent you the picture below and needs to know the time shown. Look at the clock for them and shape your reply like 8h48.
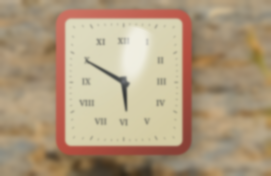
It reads 5h50
